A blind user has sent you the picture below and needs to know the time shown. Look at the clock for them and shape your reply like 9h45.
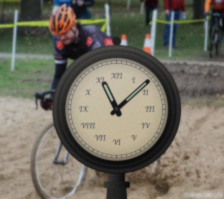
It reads 11h08
